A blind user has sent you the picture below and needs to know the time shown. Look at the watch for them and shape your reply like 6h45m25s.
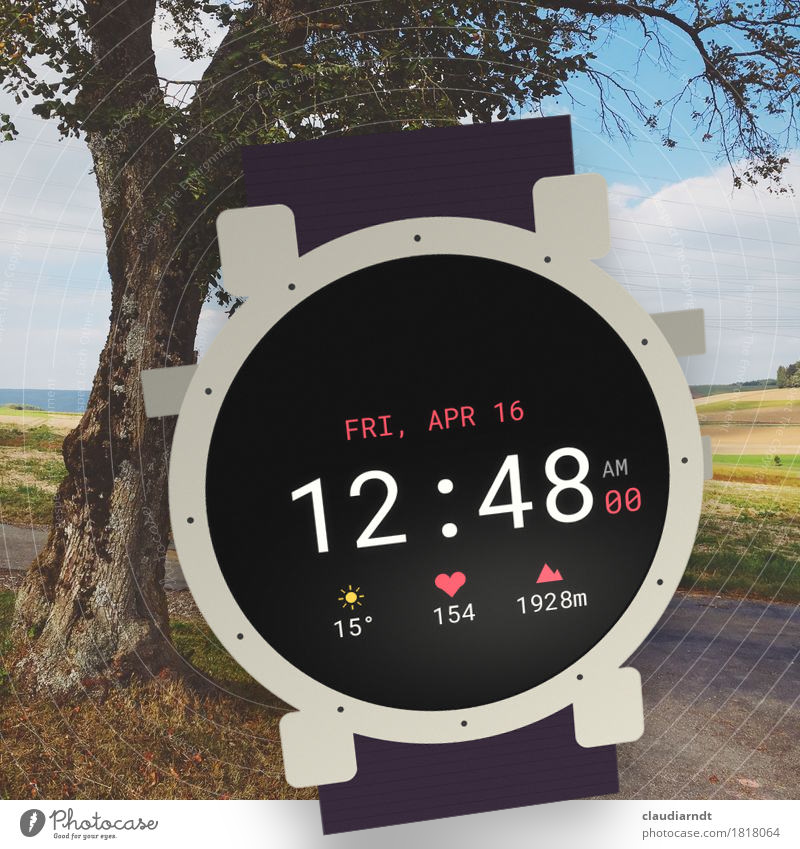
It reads 12h48m00s
